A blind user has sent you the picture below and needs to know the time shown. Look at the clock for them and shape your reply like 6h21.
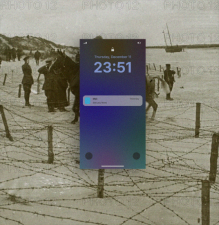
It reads 23h51
